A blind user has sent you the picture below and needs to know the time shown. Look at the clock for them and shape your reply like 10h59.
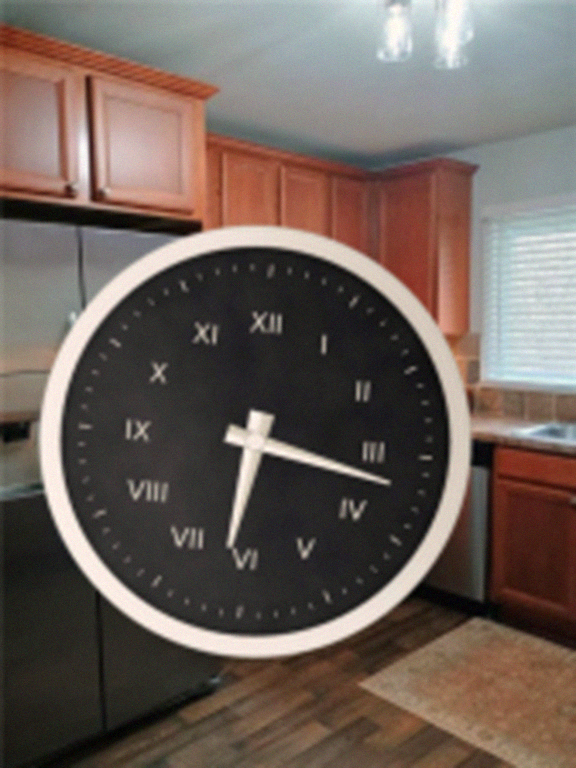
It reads 6h17
